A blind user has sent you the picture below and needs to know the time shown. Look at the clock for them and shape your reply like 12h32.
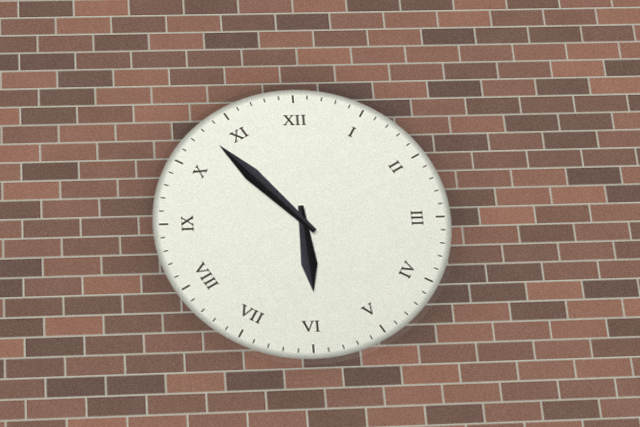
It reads 5h53
